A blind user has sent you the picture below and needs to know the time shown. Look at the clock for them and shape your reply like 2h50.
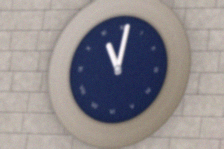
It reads 11h01
